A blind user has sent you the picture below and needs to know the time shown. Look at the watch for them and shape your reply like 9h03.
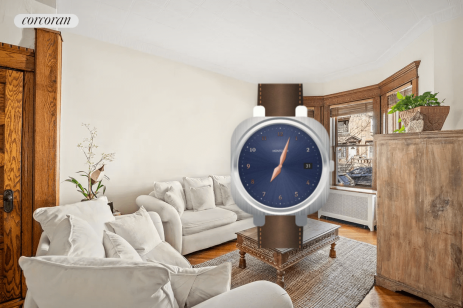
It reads 7h03
